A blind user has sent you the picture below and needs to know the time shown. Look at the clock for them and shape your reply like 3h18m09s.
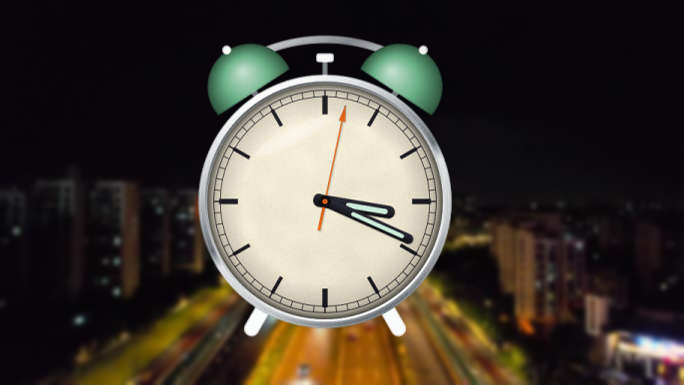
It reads 3h19m02s
